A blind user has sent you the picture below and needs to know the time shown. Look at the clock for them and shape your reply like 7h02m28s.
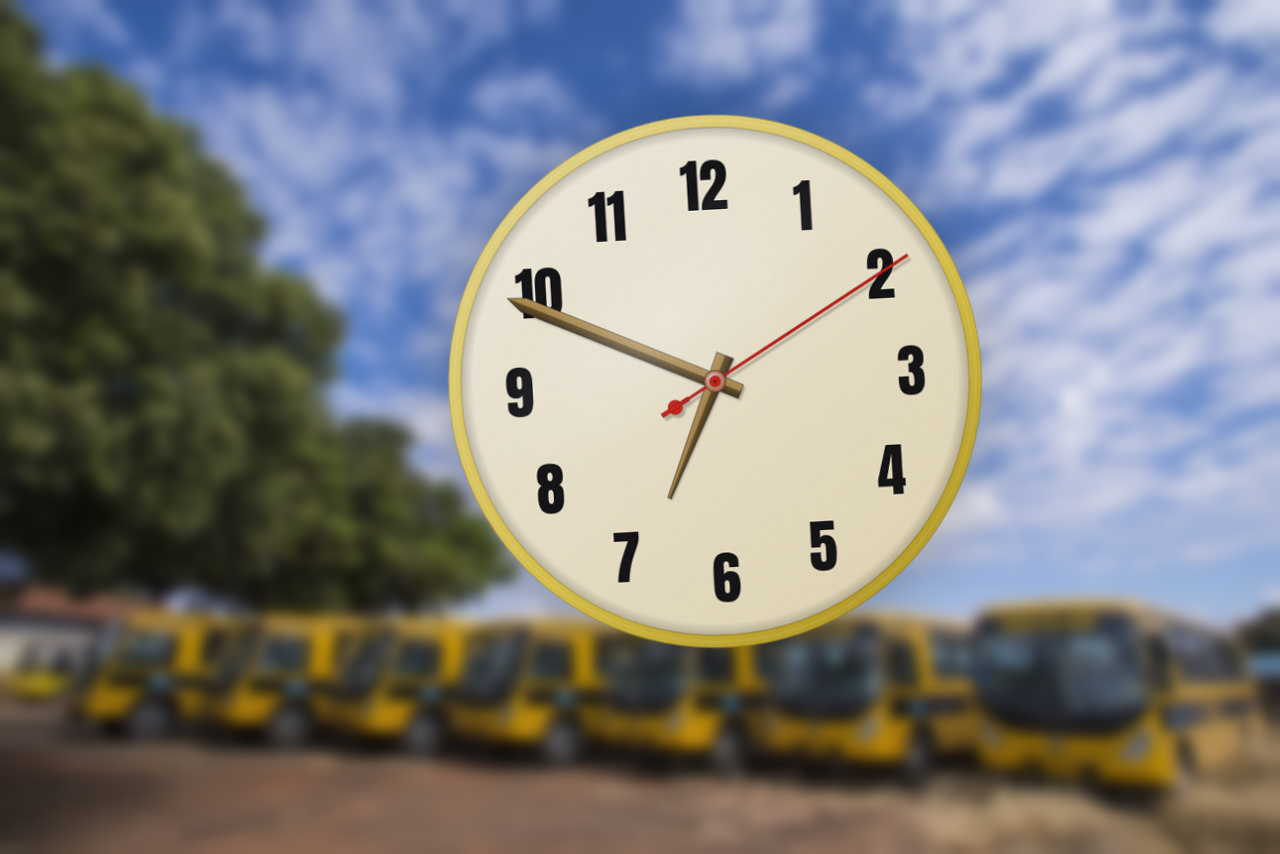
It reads 6h49m10s
